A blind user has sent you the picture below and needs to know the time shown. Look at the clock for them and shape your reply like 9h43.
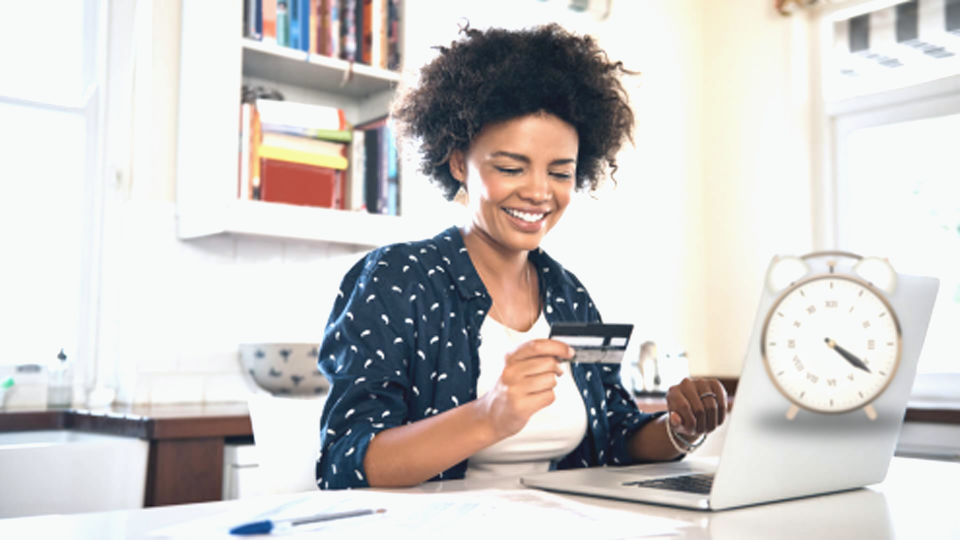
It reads 4h21
